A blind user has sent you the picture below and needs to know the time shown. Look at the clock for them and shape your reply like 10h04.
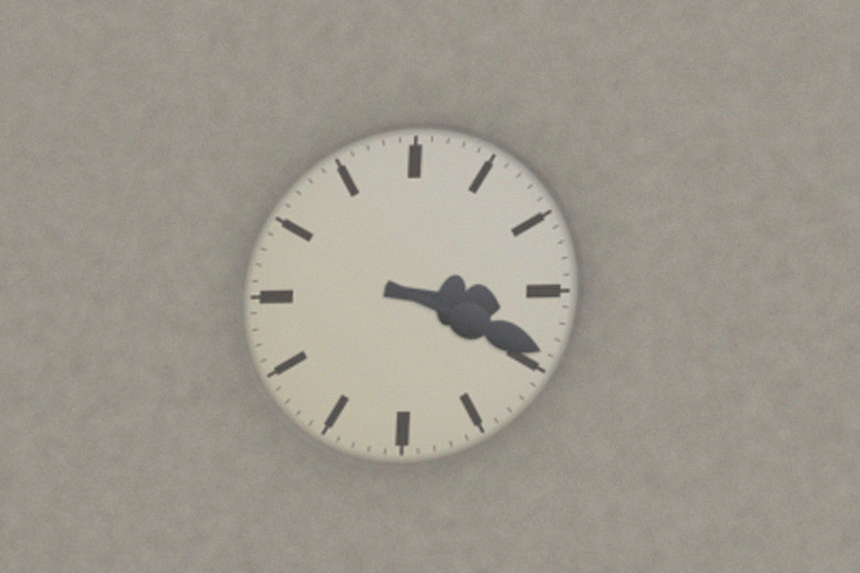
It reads 3h19
